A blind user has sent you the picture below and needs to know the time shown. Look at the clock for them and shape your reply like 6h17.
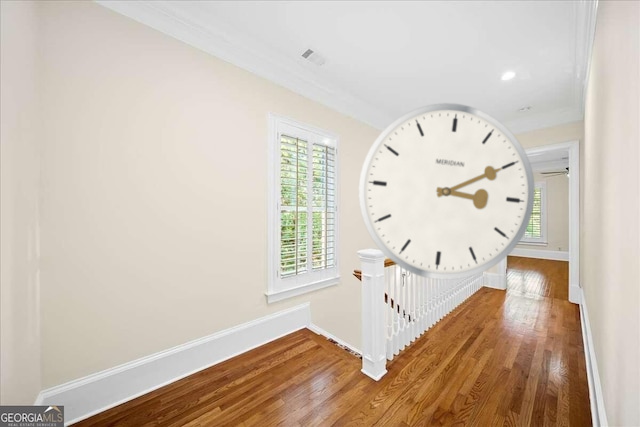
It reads 3h10
